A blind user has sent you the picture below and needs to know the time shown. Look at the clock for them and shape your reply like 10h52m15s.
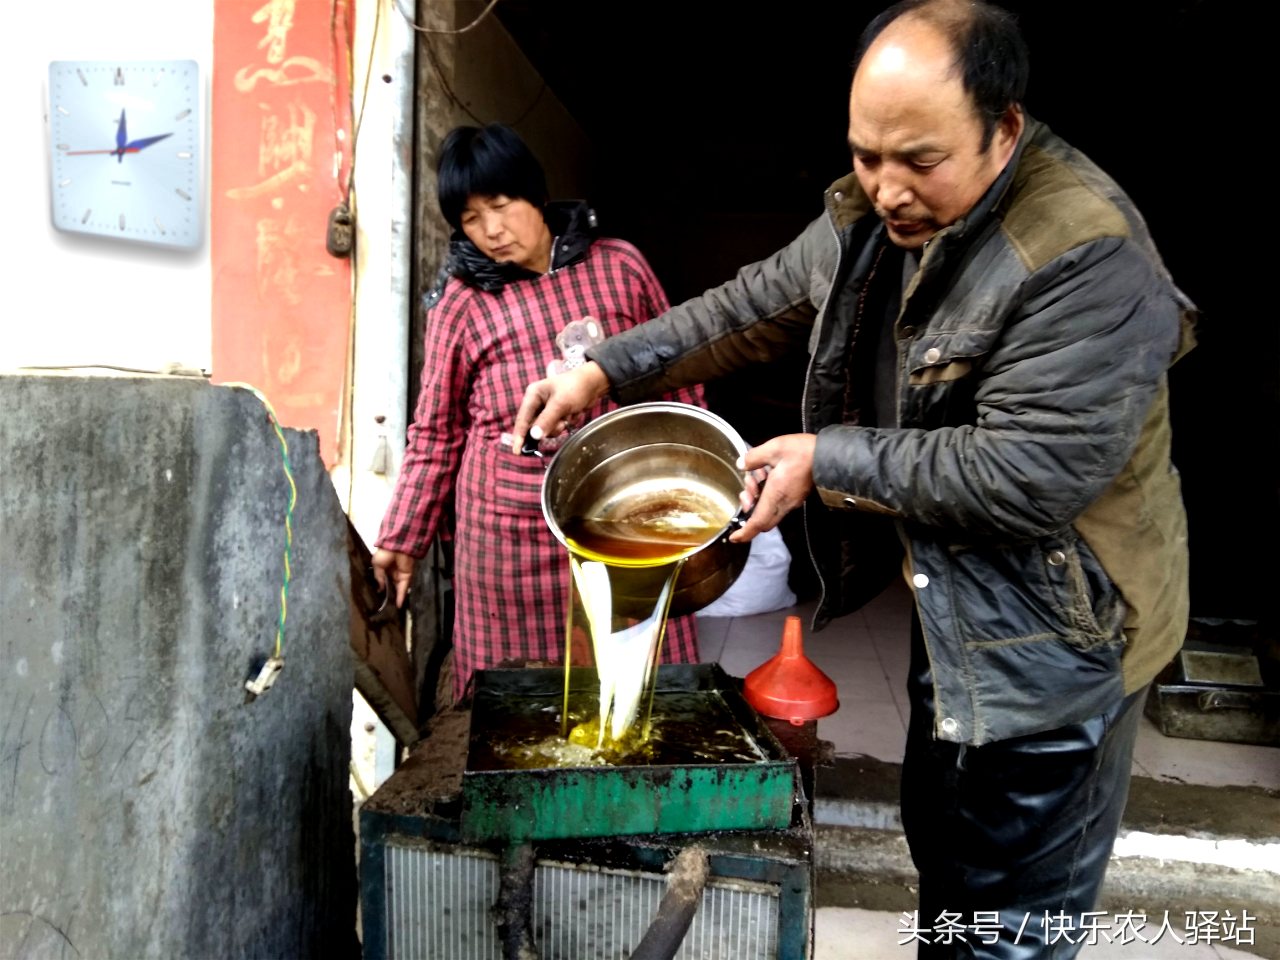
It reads 12h11m44s
